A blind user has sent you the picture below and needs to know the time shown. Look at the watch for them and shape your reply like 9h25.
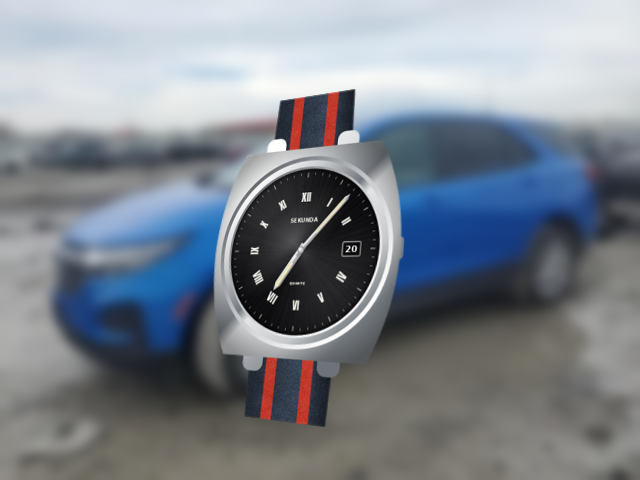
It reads 7h07
